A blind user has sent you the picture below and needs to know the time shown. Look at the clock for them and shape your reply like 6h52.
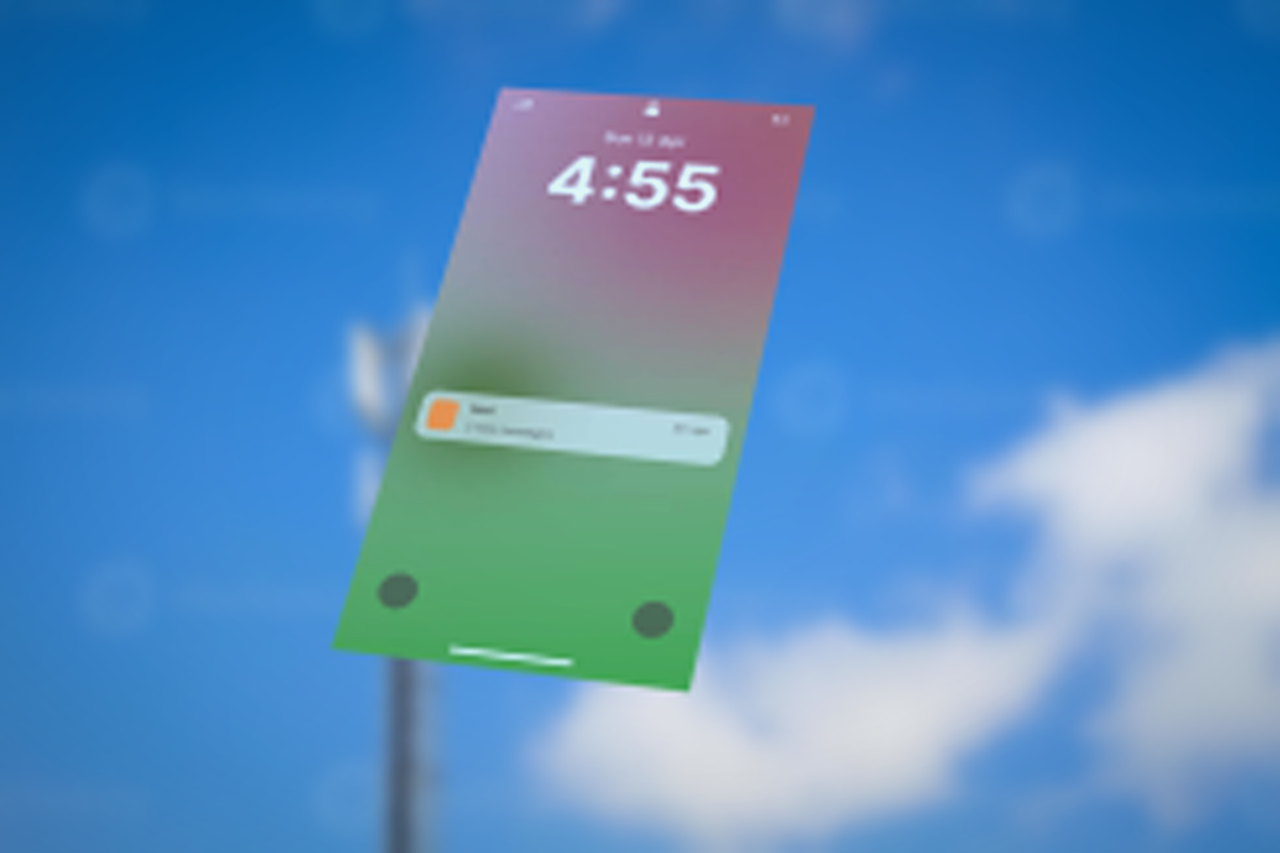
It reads 4h55
